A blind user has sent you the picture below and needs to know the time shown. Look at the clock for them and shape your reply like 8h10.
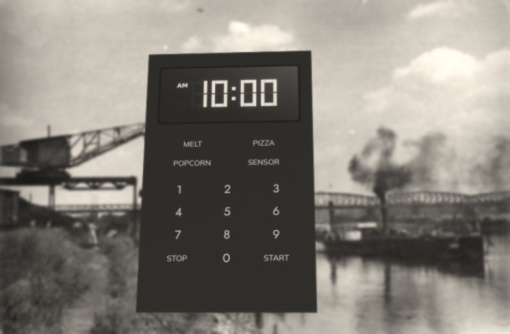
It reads 10h00
